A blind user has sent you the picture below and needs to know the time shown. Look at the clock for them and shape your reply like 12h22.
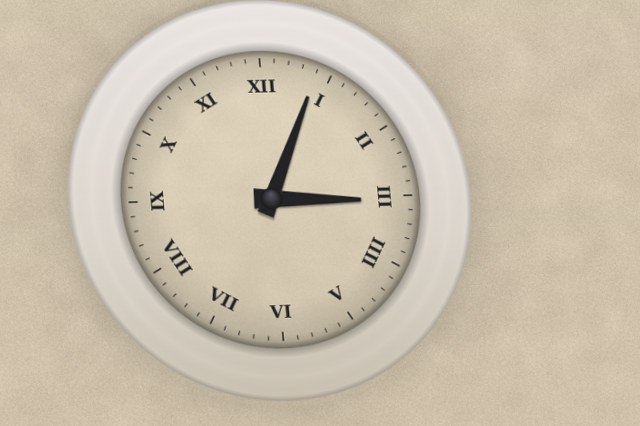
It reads 3h04
